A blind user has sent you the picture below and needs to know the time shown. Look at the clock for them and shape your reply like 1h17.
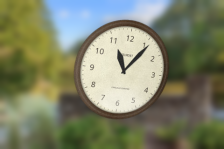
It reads 11h06
